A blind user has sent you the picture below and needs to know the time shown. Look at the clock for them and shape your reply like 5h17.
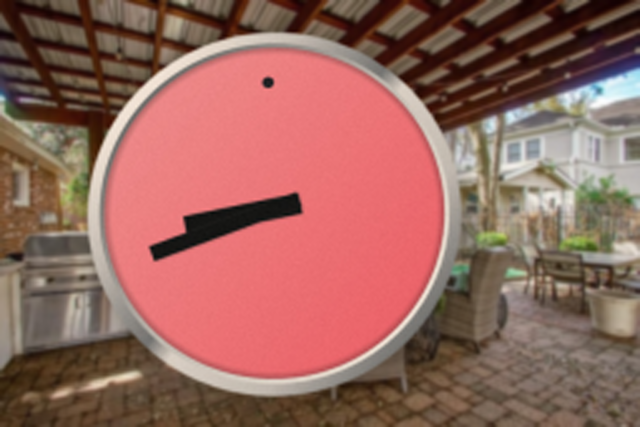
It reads 8h42
